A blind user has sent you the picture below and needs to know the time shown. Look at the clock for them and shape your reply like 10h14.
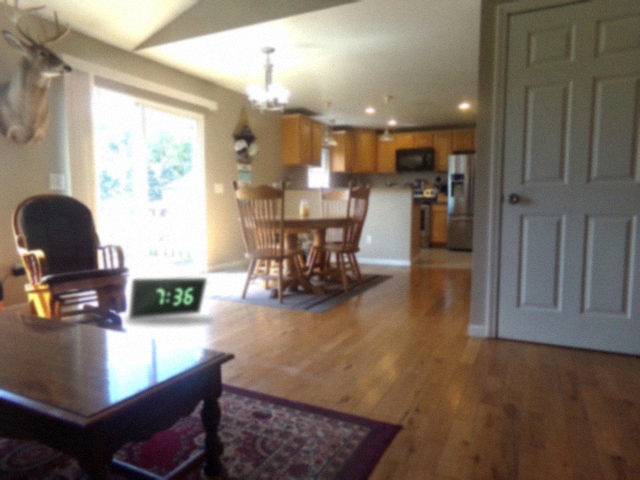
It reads 7h36
